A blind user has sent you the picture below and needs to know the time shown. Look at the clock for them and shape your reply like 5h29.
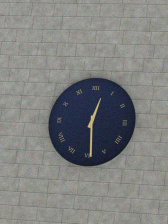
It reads 12h29
